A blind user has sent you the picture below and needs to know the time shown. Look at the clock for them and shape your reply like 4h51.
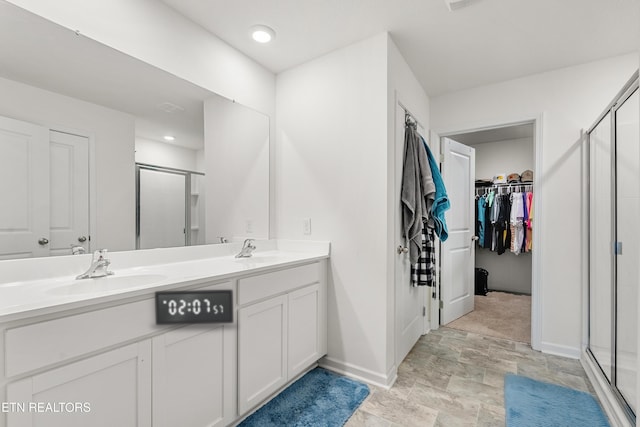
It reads 2h07
